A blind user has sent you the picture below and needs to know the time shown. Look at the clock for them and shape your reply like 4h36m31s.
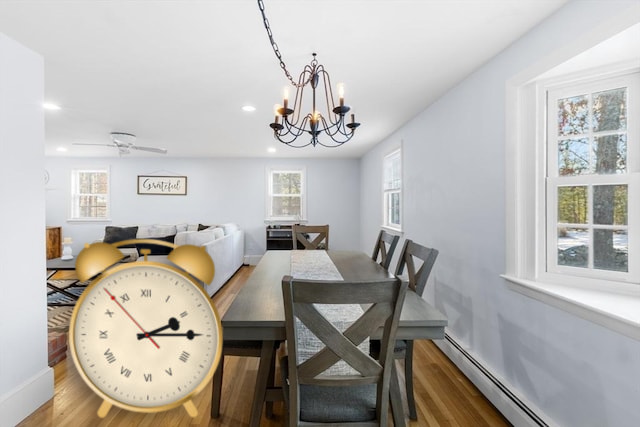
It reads 2h14m53s
